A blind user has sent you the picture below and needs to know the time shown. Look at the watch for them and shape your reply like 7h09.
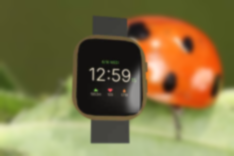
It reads 12h59
